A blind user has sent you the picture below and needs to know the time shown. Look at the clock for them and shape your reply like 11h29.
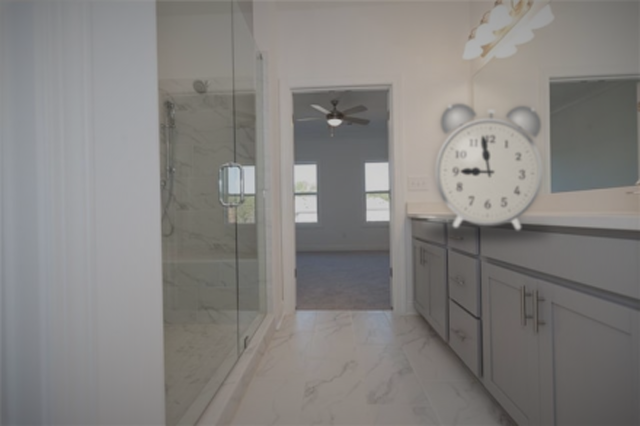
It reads 8h58
